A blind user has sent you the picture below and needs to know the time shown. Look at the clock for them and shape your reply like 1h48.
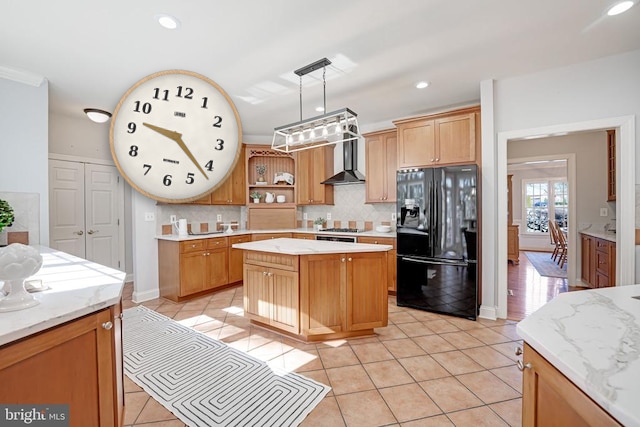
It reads 9h22
